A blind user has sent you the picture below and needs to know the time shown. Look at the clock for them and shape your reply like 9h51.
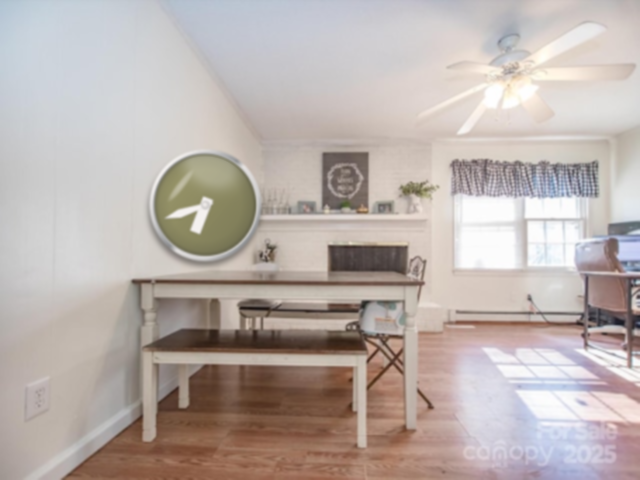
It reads 6h42
